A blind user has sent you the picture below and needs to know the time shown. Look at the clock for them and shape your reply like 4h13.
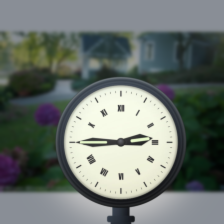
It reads 2h45
